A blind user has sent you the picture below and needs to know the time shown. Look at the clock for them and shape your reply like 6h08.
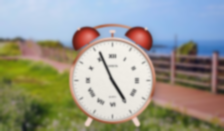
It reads 4h56
